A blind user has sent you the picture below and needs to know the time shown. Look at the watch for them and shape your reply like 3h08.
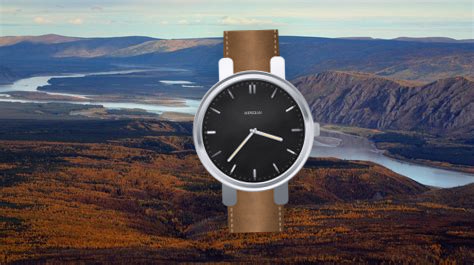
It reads 3h37
